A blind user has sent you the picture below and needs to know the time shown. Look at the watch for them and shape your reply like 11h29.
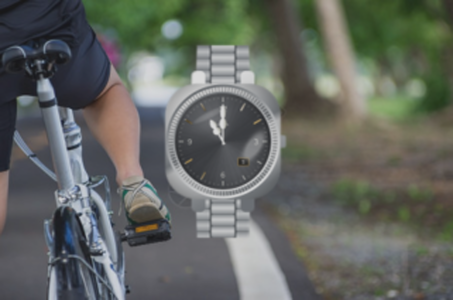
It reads 11h00
